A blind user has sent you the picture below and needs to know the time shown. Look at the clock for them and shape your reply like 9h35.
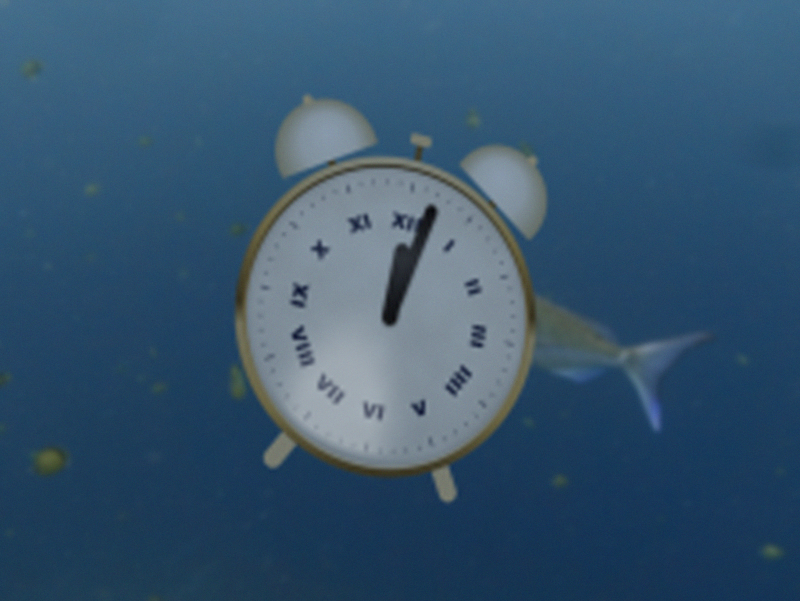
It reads 12h02
